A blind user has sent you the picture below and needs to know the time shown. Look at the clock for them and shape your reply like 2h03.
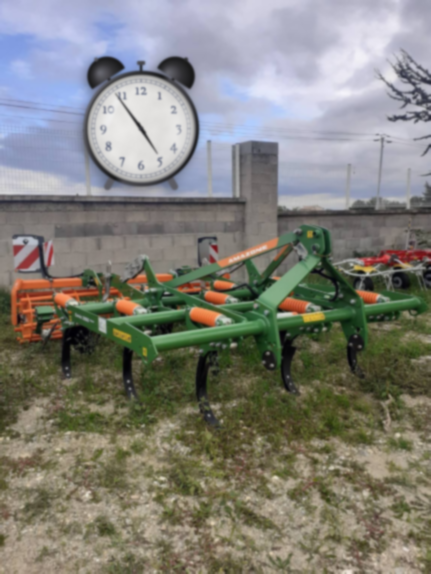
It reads 4h54
